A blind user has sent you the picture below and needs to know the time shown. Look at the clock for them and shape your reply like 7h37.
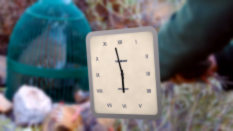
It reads 5h58
